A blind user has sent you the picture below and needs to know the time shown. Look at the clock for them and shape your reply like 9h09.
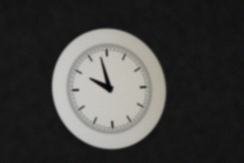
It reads 9h58
